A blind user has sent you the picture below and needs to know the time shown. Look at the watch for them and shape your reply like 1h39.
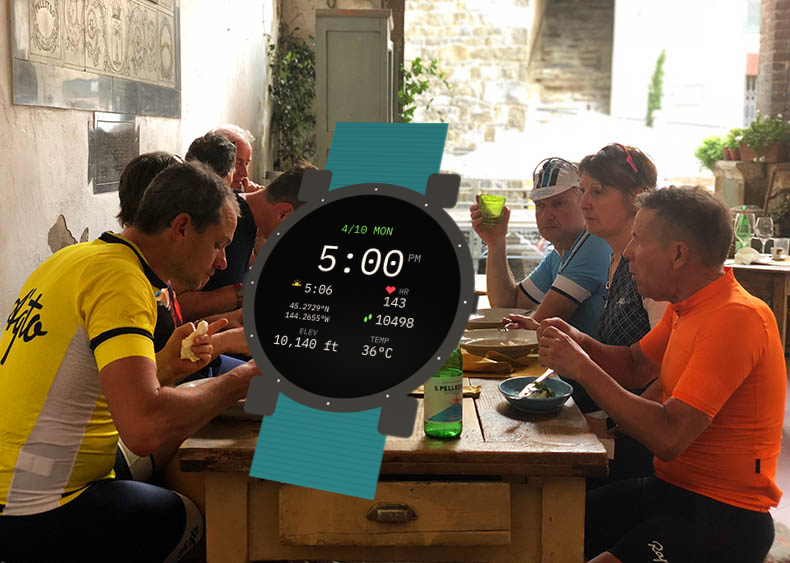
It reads 5h00
